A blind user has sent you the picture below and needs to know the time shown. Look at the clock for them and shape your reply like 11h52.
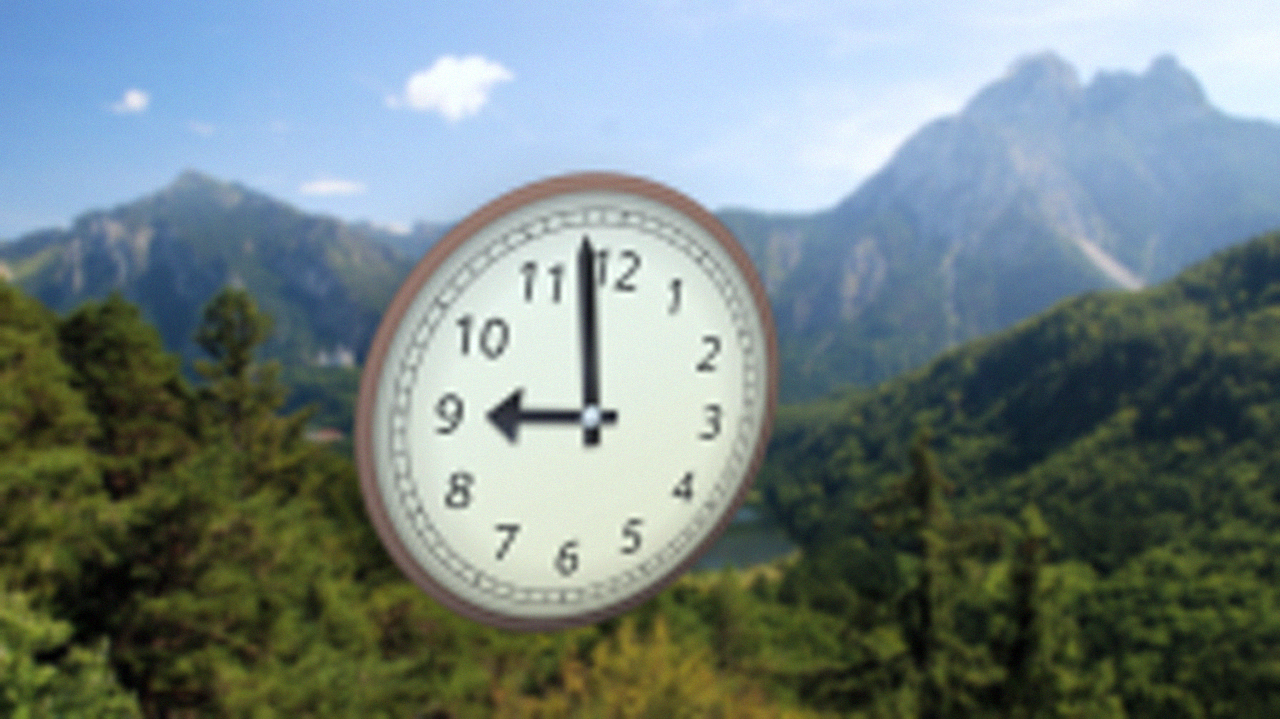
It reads 8h58
